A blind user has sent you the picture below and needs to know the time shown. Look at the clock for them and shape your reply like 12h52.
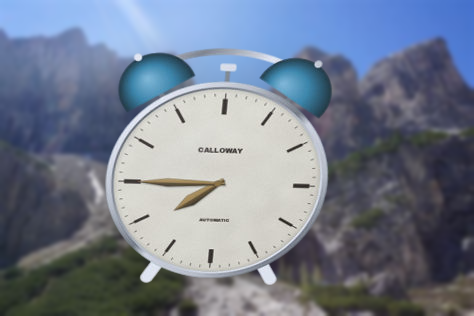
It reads 7h45
